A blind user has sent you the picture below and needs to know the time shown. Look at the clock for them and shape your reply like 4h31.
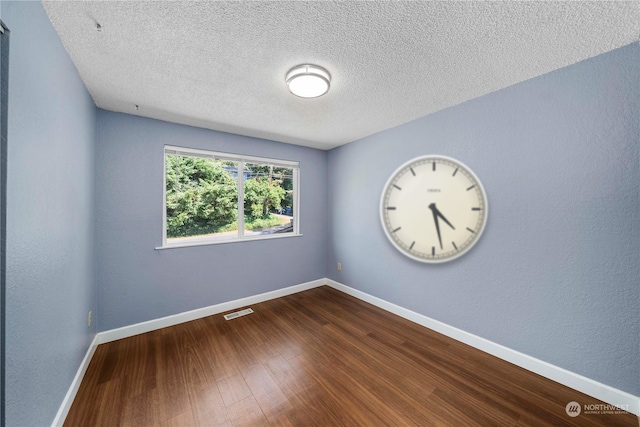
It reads 4h28
